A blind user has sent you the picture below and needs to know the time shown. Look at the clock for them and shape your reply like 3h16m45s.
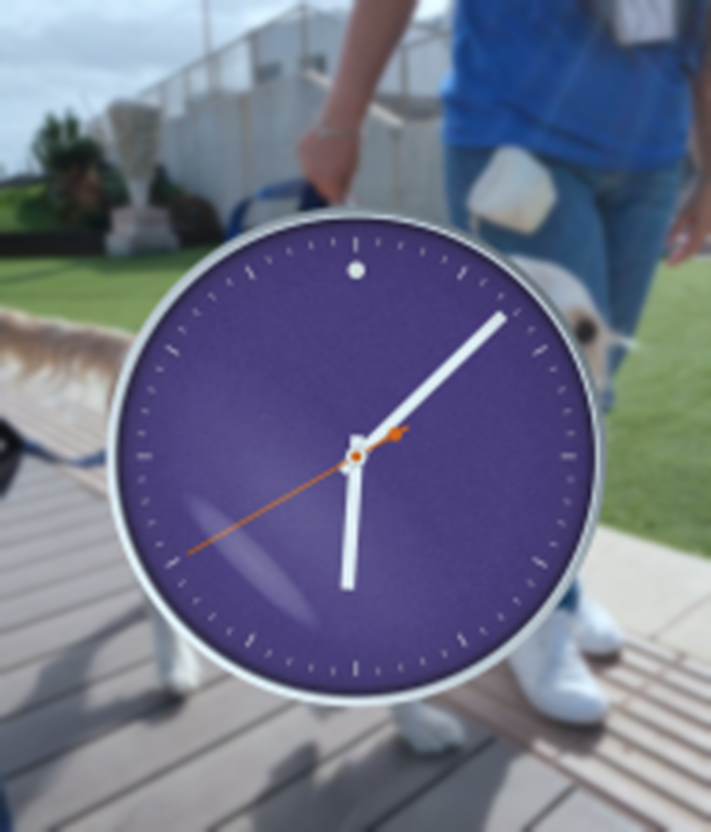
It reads 6h07m40s
